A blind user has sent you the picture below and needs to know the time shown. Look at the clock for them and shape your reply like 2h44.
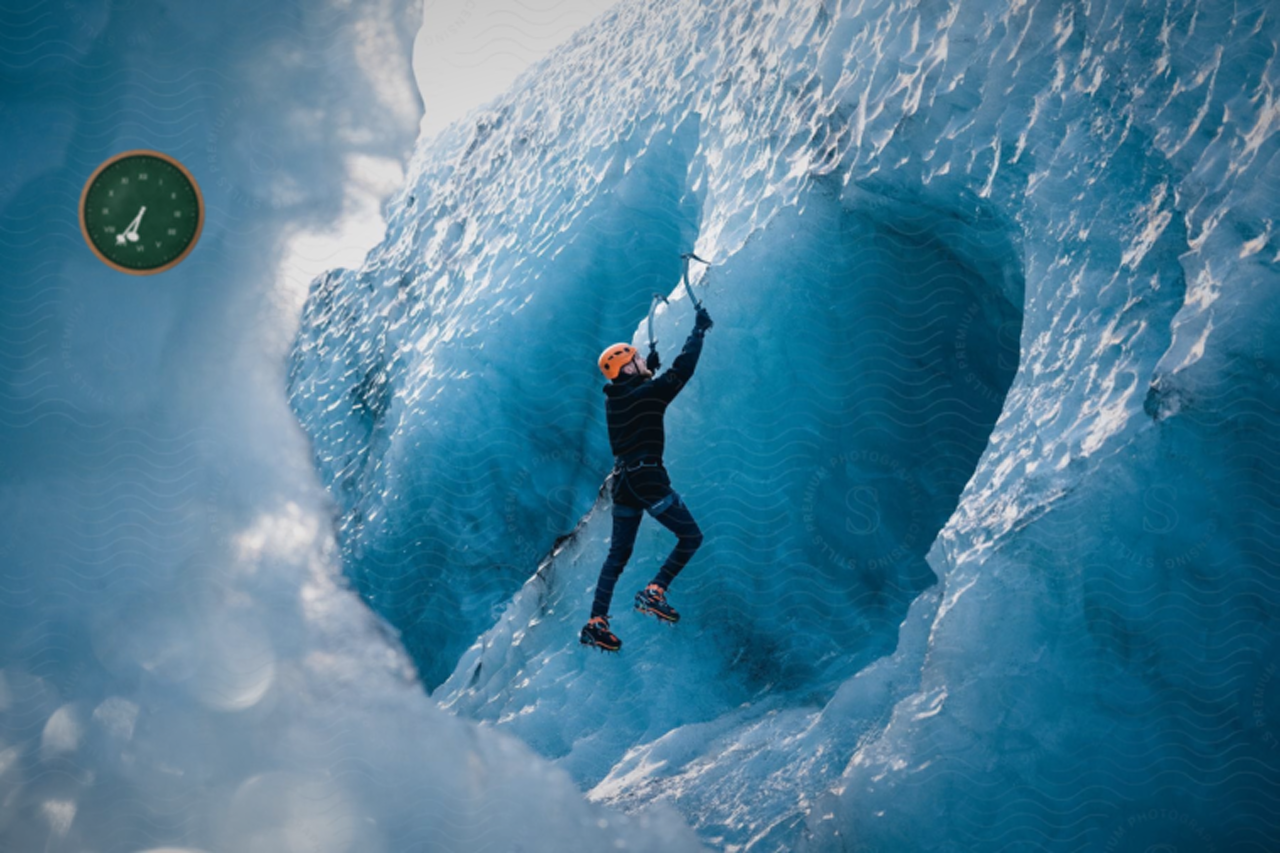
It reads 6h36
